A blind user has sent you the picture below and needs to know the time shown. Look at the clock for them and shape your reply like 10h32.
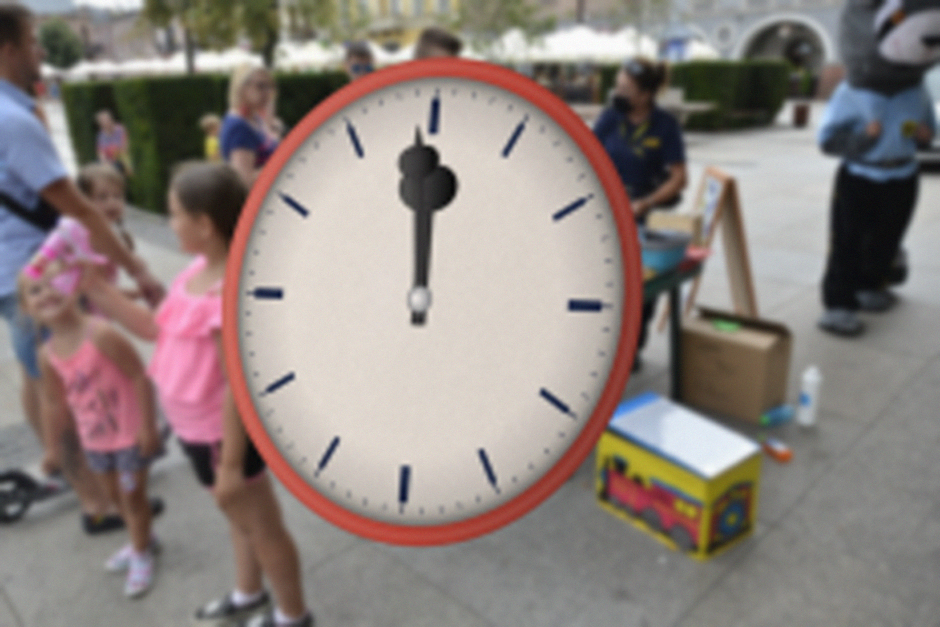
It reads 11h59
